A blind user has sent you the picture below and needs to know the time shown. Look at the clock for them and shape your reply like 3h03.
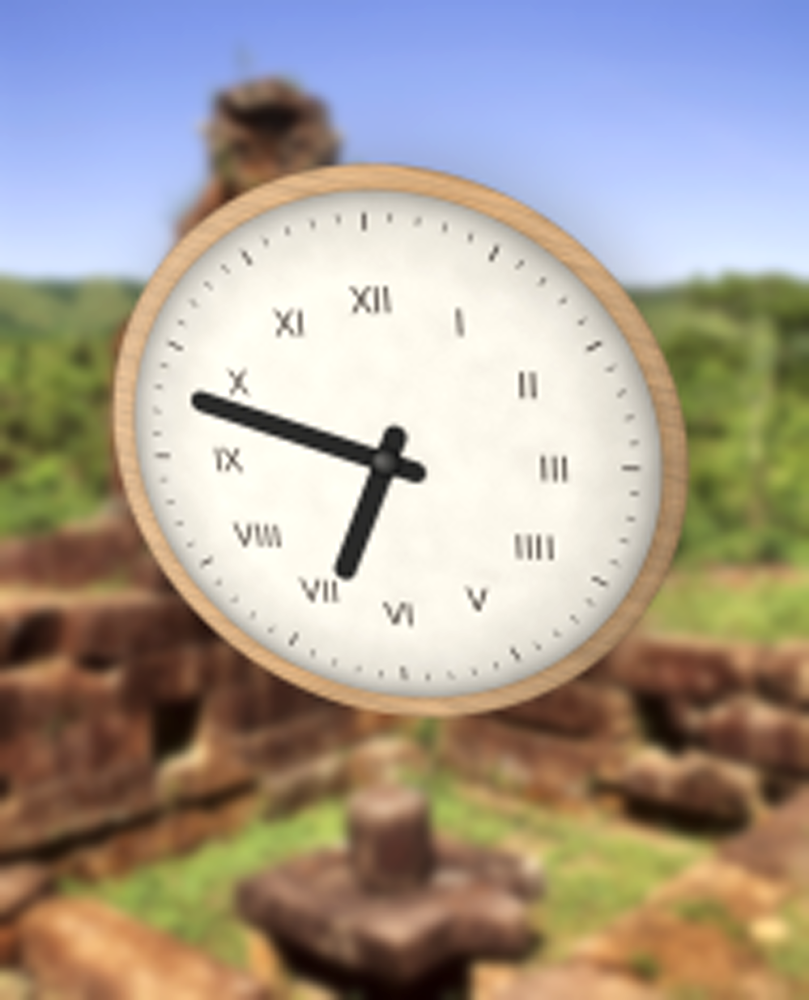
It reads 6h48
